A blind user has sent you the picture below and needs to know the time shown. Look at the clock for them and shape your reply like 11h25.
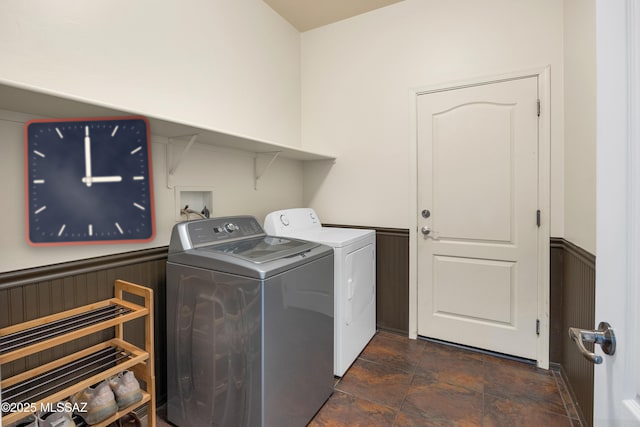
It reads 3h00
